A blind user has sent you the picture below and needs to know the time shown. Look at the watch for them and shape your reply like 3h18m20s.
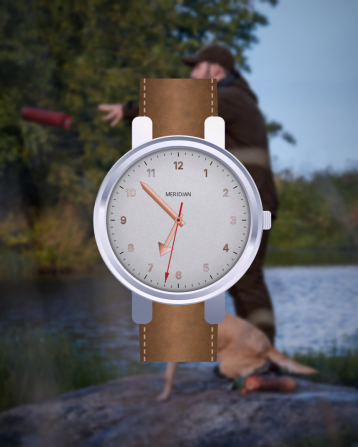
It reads 6h52m32s
